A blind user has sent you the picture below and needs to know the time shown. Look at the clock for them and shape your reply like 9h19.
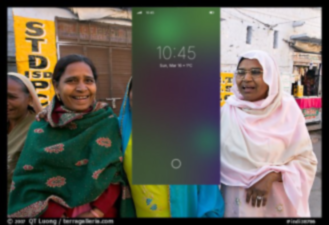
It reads 10h45
